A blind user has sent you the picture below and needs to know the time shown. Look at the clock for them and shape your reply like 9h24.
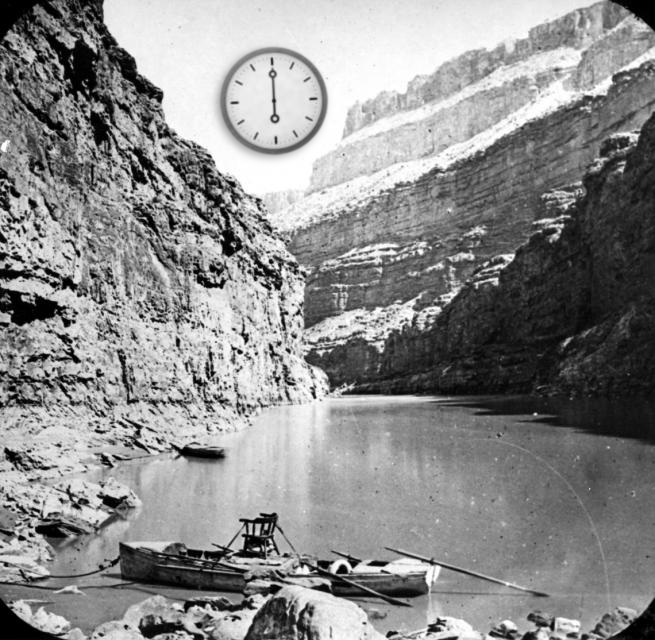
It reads 6h00
